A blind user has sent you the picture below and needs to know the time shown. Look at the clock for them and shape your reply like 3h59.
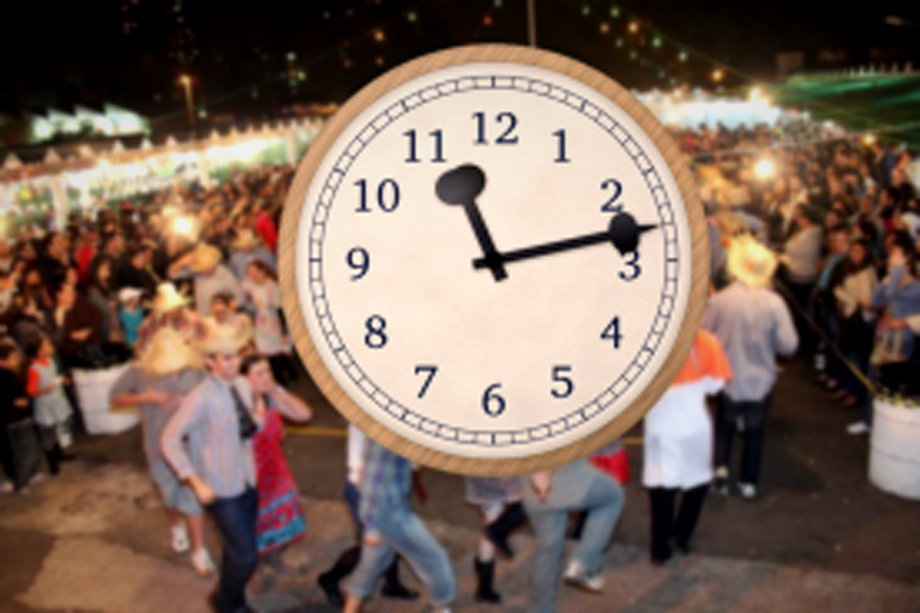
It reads 11h13
